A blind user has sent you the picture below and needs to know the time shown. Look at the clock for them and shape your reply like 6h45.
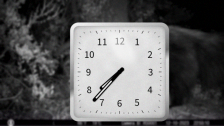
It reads 7h37
